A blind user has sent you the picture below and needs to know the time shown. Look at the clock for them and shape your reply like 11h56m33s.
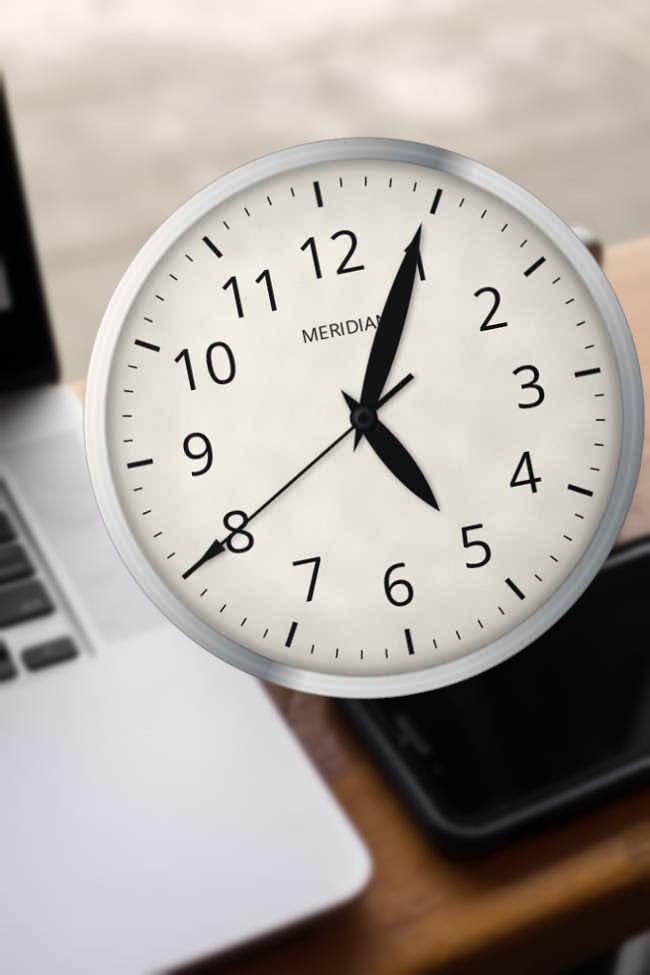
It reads 5h04m40s
